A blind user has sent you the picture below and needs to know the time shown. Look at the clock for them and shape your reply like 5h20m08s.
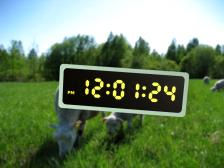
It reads 12h01m24s
